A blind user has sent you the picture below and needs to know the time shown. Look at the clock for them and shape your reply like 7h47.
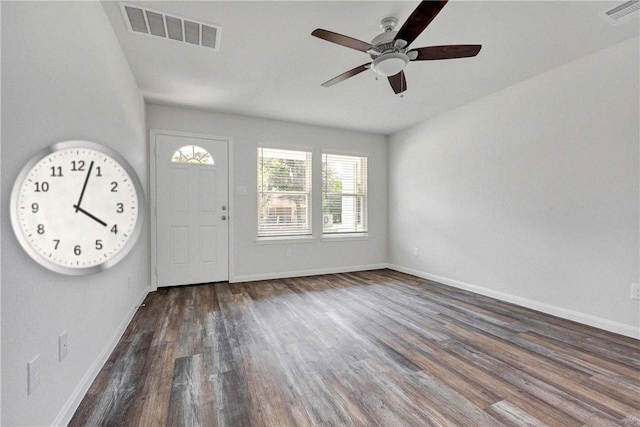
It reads 4h03
